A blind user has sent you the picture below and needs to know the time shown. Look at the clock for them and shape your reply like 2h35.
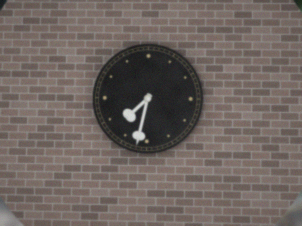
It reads 7h32
